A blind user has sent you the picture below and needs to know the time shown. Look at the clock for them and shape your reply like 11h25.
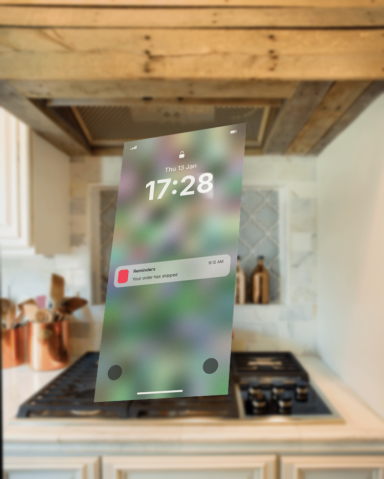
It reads 17h28
